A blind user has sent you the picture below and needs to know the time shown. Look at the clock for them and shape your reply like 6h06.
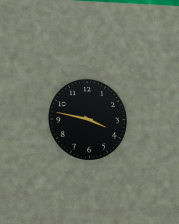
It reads 3h47
